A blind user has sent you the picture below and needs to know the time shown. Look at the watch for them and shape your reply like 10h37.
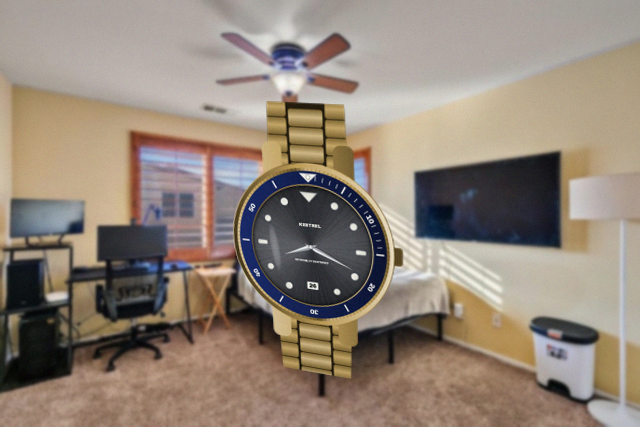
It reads 8h19
